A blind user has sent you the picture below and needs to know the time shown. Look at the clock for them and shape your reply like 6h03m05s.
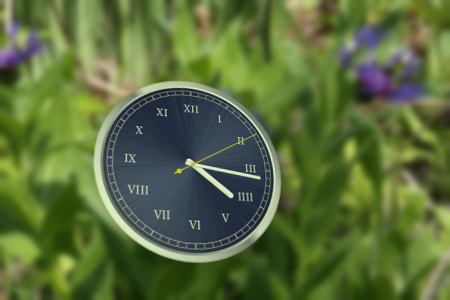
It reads 4h16m10s
